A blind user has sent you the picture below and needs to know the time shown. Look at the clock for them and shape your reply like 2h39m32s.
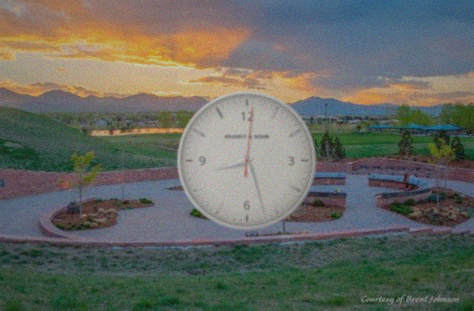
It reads 8h27m01s
